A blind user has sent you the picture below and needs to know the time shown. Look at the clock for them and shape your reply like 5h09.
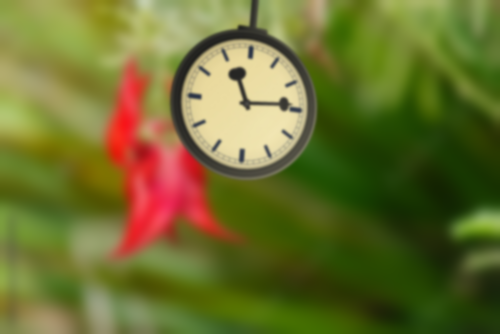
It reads 11h14
